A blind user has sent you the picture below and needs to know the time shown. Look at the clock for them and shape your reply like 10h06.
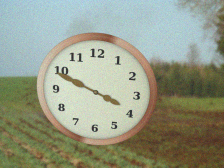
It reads 3h49
